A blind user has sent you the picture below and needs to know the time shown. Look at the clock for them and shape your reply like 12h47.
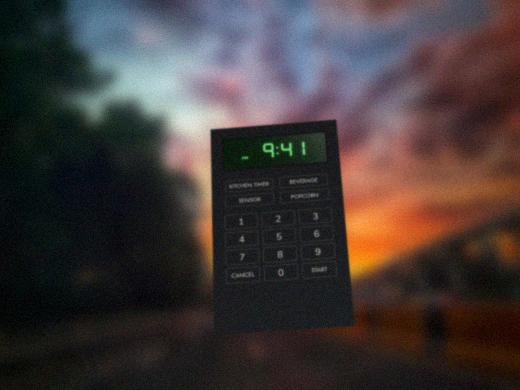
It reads 9h41
